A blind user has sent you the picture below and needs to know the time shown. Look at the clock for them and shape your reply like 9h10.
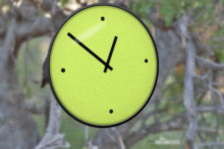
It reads 12h52
